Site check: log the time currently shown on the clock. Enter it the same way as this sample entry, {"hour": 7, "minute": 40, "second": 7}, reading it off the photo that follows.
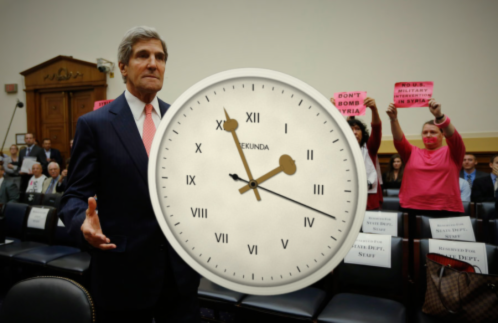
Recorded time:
{"hour": 1, "minute": 56, "second": 18}
